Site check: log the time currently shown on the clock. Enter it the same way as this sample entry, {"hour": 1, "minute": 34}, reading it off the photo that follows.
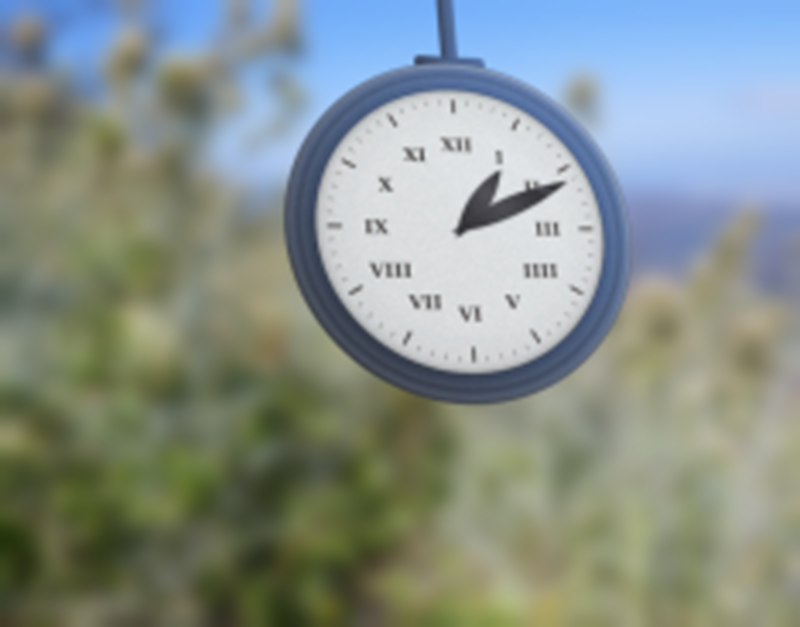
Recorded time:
{"hour": 1, "minute": 11}
